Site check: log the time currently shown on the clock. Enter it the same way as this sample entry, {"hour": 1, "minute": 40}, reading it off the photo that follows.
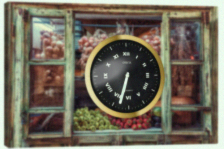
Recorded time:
{"hour": 6, "minute": 33}
